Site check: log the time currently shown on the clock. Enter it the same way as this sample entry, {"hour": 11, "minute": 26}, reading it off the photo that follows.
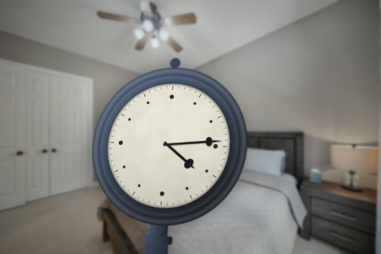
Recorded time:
{"hour": 4, "minute": 14}
